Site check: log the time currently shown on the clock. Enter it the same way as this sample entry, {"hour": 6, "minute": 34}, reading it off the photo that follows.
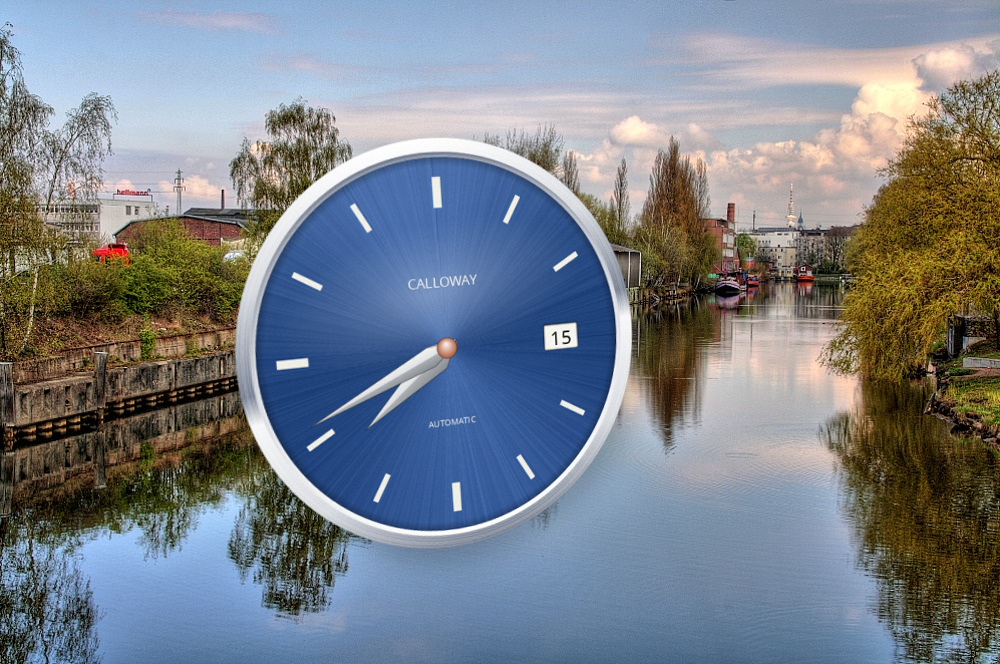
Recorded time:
{"hour": 7, "minute": 41}
